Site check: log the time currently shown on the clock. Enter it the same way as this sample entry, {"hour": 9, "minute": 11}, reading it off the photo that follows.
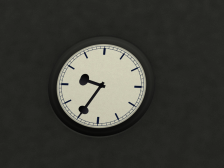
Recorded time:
{"hour": 9, "minute": 35}
